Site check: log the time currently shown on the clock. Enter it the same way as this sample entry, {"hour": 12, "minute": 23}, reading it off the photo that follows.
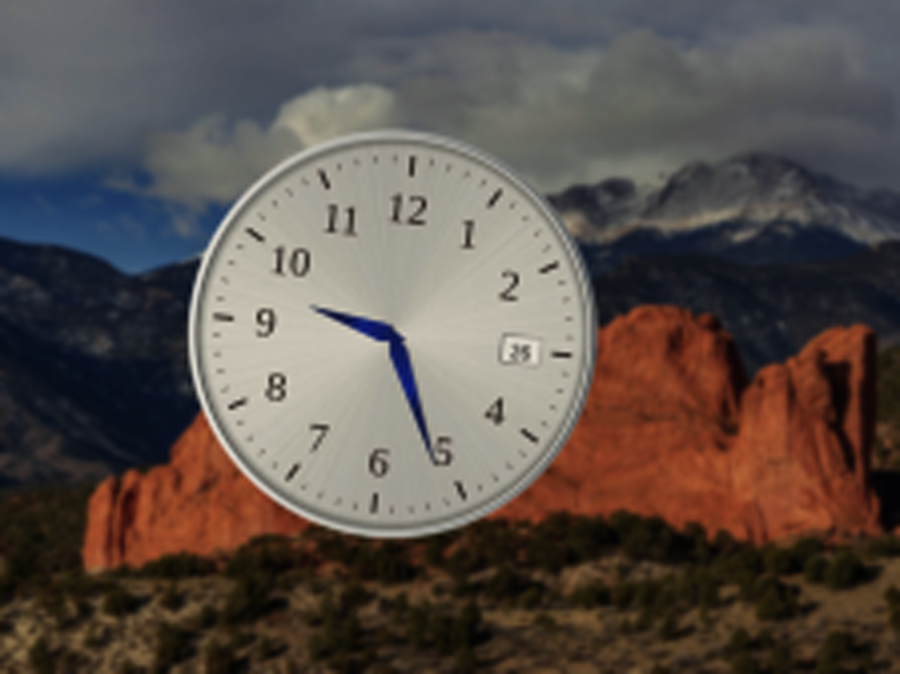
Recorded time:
{"hour": 9, "minute": 26}
